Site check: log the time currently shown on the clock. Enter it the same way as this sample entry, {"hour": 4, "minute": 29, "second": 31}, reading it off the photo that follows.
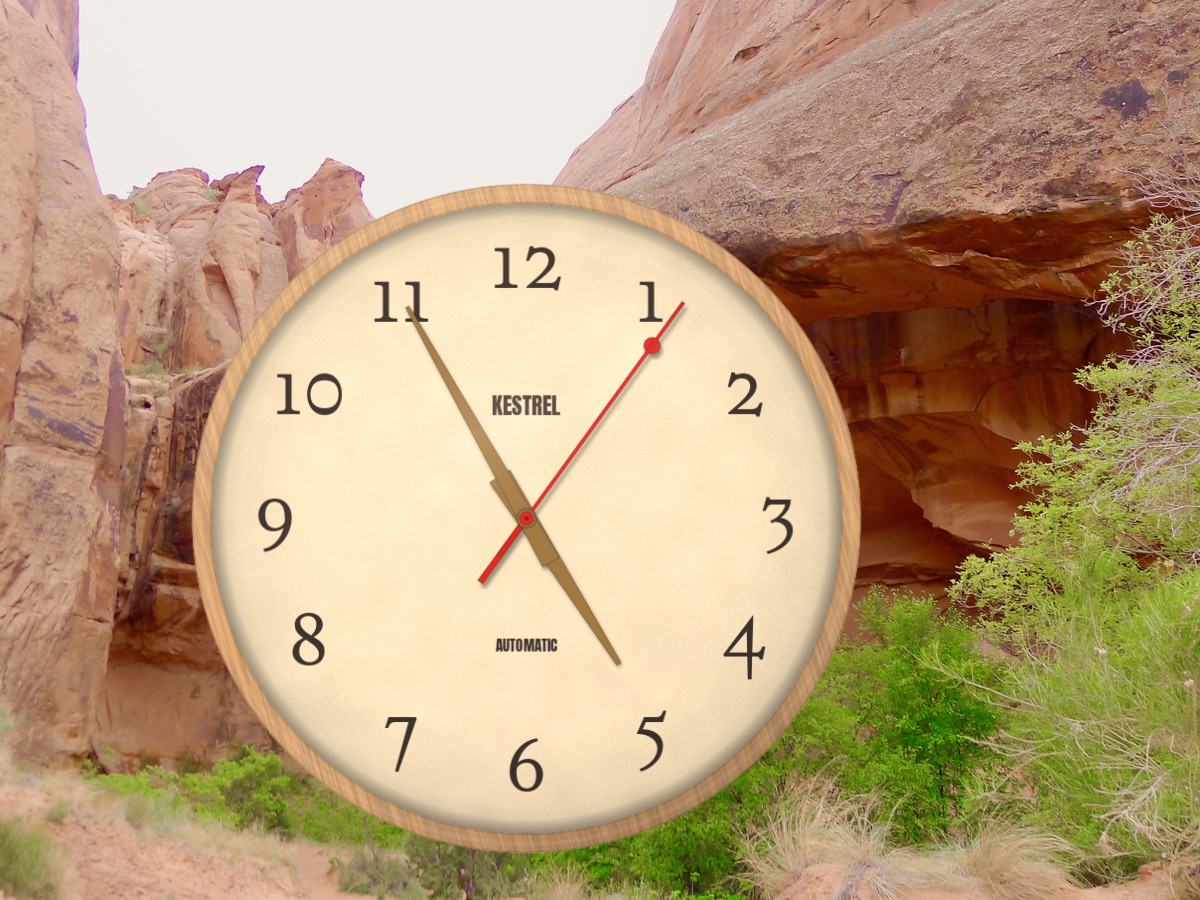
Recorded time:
{"hour": 4, "minute": 55, "second": 6}
